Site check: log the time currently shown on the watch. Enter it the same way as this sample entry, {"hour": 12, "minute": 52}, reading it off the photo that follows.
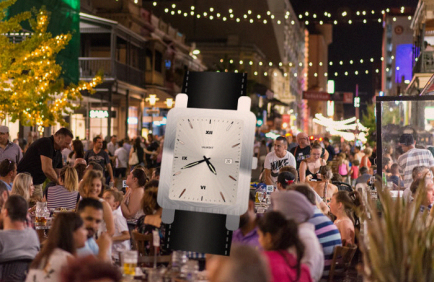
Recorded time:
{"hour": 4, "minute": 41}
